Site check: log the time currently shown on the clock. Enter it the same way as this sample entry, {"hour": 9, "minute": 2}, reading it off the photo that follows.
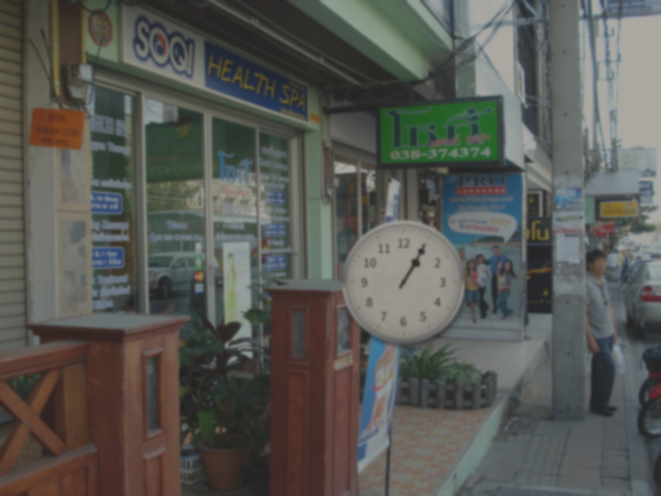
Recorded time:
{"hour": 1, "minute": 5}
